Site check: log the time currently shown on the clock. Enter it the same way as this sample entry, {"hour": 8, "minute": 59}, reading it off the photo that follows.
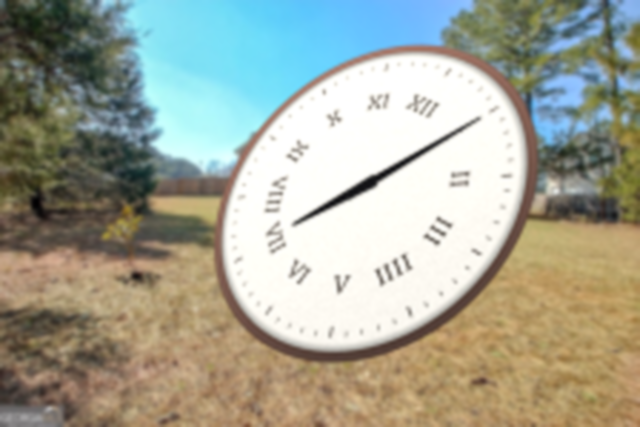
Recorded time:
{"hour": 7, "minute": 5}
